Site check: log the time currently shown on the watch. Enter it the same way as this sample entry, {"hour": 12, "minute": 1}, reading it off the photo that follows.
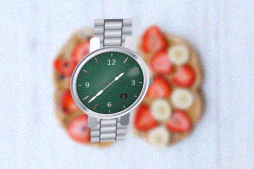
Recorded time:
{"hour": 1, "minute": 38}
